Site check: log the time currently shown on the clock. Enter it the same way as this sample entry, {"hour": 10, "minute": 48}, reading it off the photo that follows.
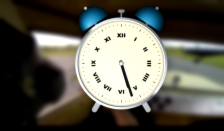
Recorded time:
{"hour": 5, "minute": 27}
